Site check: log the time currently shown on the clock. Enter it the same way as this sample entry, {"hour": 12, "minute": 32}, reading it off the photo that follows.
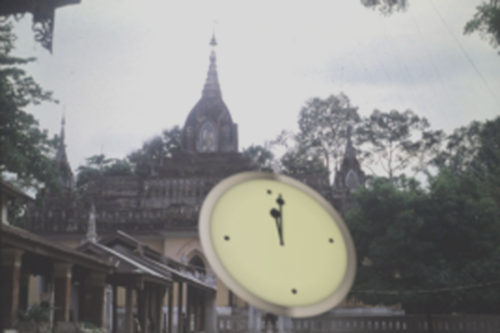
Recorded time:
{"hour": 12, "minute": 2}
